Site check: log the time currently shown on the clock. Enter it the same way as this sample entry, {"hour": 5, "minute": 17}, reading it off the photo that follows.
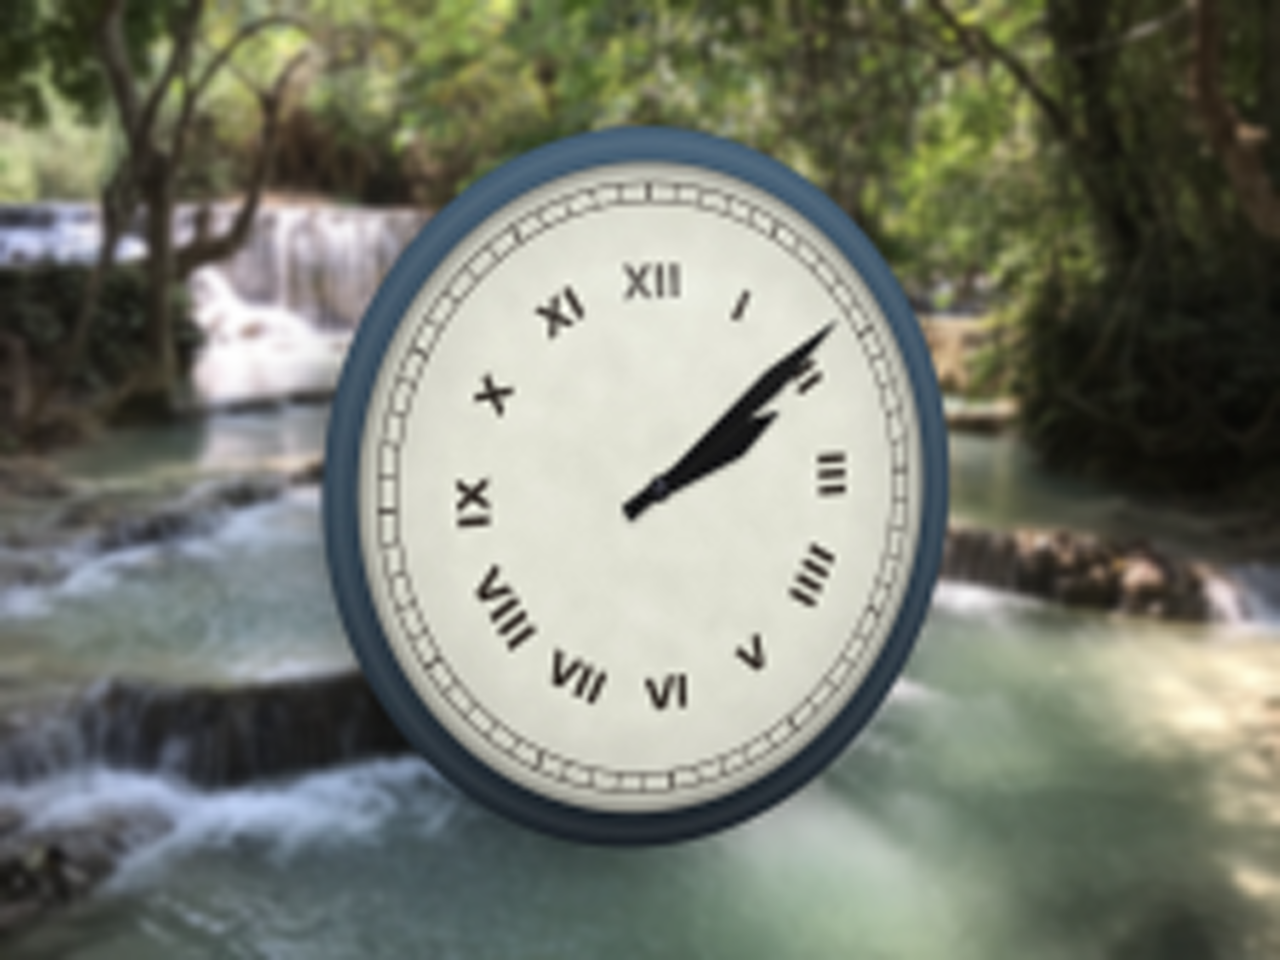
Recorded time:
{"hour": 2, "minute": 9}
